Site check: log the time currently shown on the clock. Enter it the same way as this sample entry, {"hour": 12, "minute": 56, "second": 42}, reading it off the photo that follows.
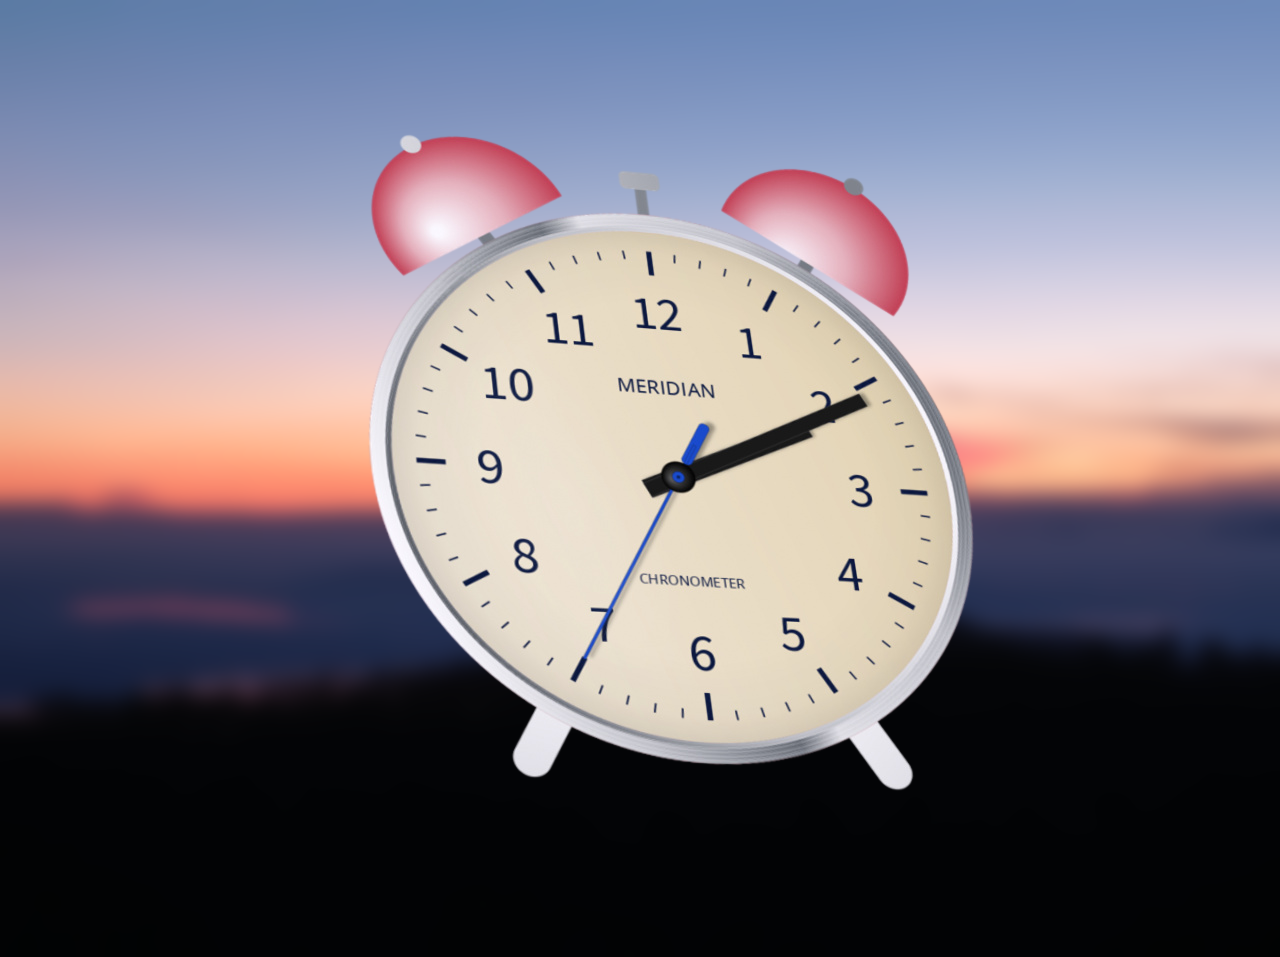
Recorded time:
{"hour": 2, "minute": 10, "second": 35}
